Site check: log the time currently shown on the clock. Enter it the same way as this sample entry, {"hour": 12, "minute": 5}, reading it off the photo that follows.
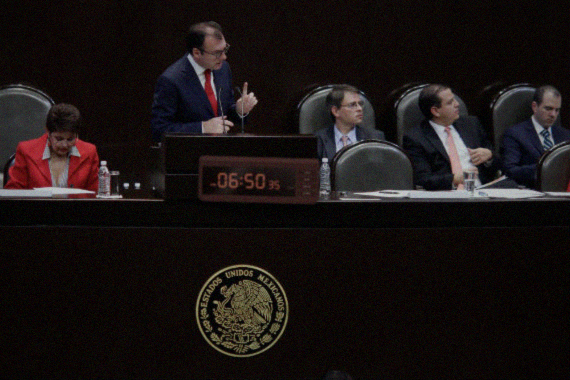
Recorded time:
{"hour": 6, "minute": 50}
